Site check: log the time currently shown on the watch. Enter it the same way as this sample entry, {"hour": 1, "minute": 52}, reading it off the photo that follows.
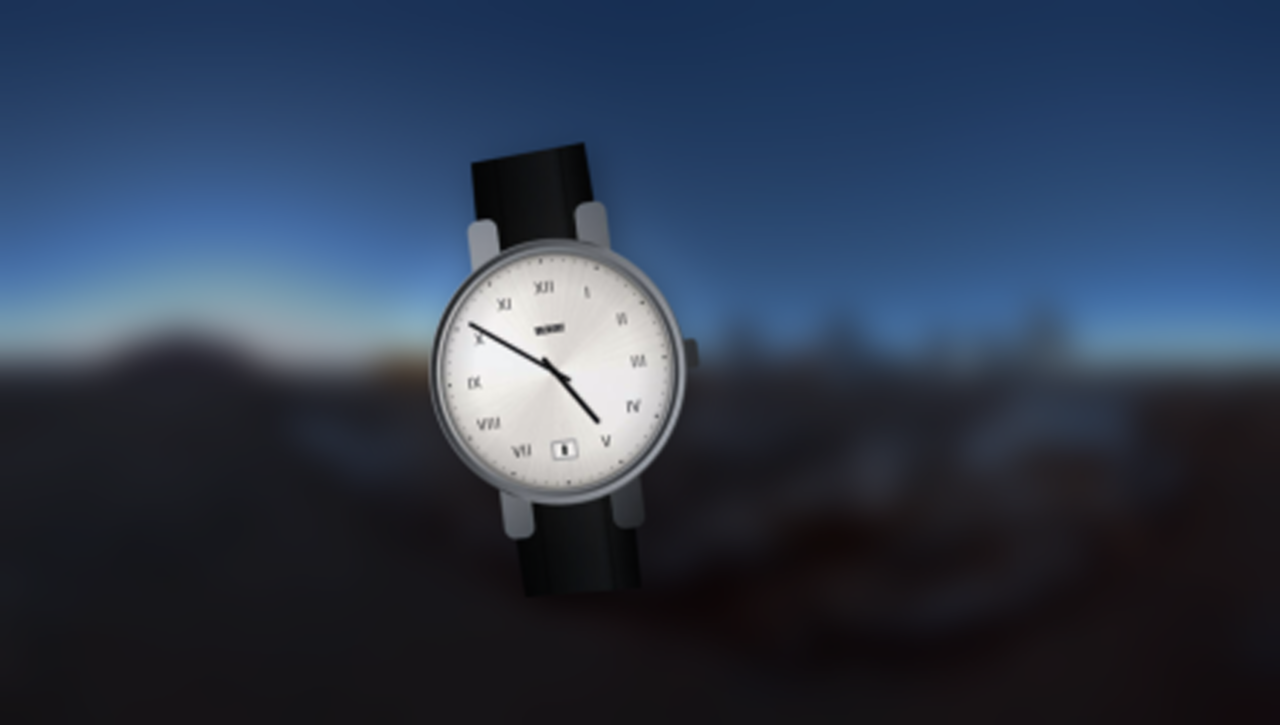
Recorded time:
{"hour": 4, "minute": 51}
